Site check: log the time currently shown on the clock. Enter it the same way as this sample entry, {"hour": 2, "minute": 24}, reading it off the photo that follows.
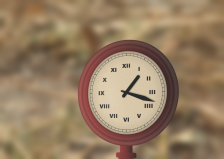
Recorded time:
{"hour": 1, "minute": 18}
